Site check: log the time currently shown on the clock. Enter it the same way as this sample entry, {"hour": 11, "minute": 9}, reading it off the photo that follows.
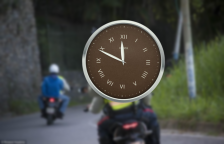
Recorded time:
{"hour": 11, "minute": 49}
